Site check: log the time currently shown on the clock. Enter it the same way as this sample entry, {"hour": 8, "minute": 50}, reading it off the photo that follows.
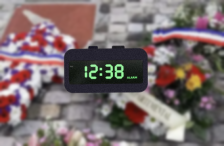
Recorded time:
{"hour": 12, "minute": 38}
